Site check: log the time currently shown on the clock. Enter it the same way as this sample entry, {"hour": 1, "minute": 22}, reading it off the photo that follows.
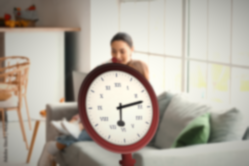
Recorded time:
{"hour": 6, "minute": 13}
